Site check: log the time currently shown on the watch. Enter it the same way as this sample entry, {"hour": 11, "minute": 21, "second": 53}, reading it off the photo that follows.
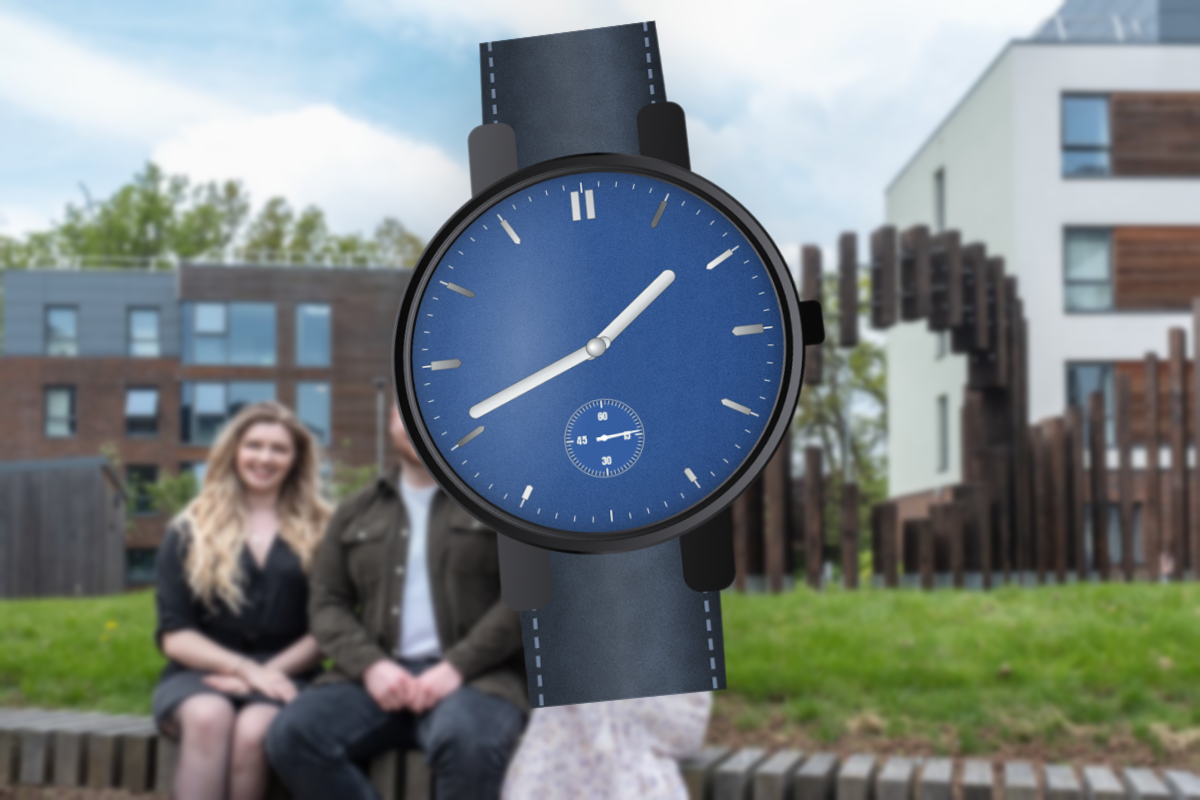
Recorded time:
{"hour": 1, "minute": 41, "second": 14}
